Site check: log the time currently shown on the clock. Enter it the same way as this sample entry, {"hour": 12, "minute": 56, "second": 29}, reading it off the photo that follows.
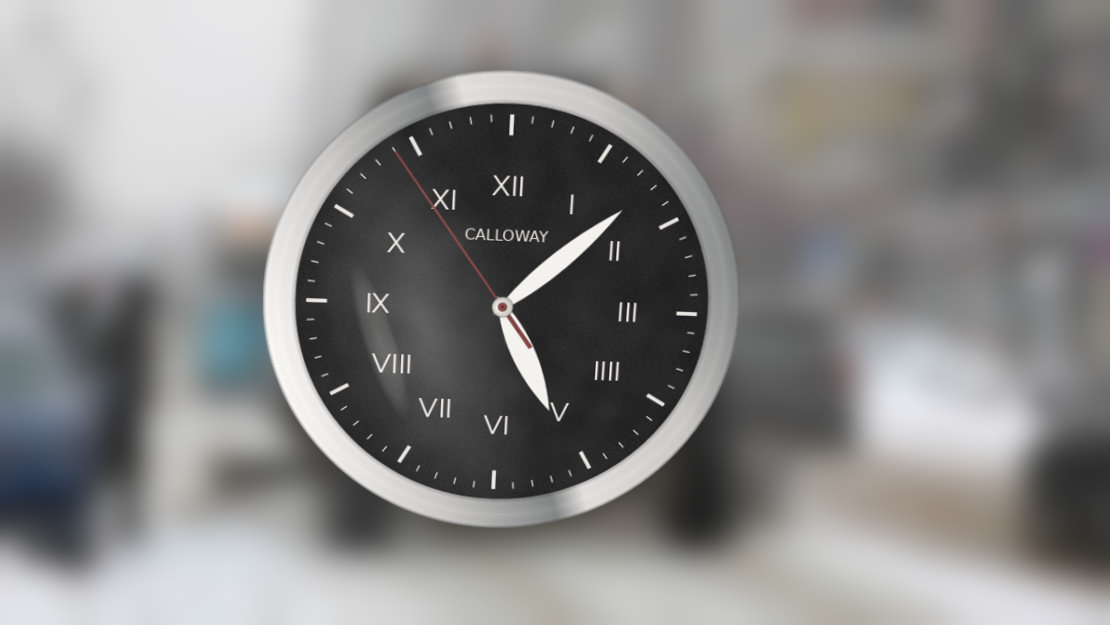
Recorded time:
{"hour": 5, "minute": 7, "second": 54}
